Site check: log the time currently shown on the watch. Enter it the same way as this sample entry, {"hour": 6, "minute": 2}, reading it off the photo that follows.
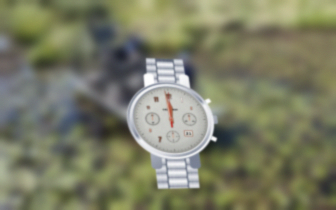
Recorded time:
{"hour": 11, "minute": 59}
